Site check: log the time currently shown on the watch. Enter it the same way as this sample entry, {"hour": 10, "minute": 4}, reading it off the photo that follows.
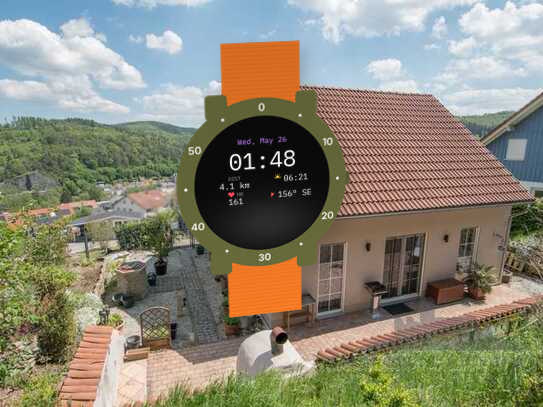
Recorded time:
{"hour": 1, "minute": 48}
